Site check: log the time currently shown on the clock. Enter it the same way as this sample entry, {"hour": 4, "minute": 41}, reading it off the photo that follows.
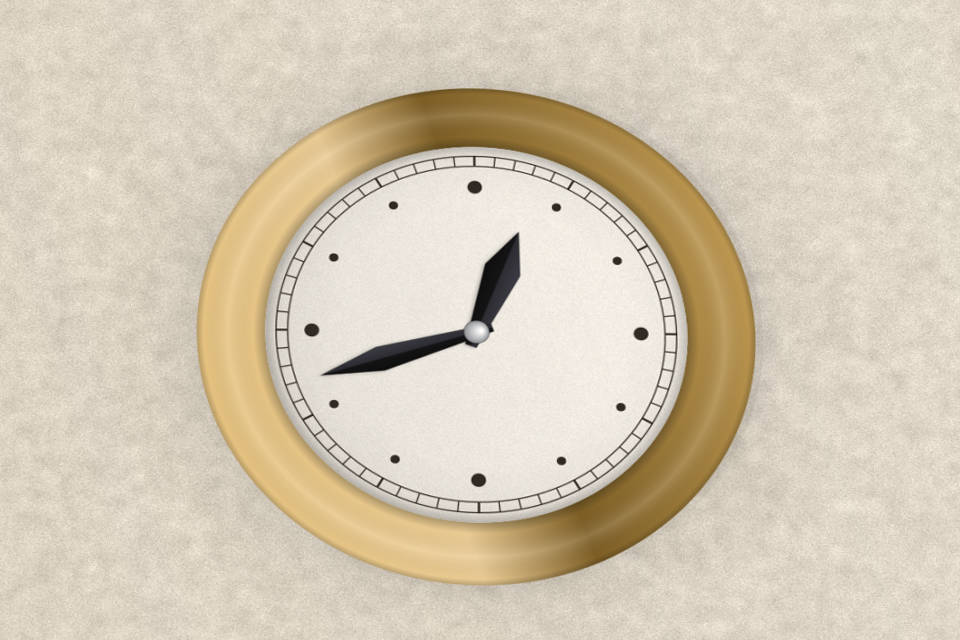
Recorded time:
{"hour": 12, "minute": 42}
